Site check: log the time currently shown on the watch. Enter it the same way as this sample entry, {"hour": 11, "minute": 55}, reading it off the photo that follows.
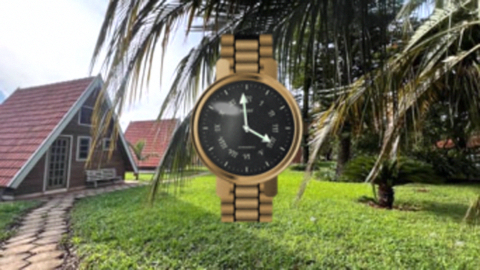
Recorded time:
{"hour": 3, "minute": 59}
